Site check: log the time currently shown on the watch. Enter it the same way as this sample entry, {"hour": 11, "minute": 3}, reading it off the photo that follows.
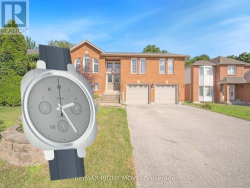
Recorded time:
{"hour": 2, "minute": 25}
